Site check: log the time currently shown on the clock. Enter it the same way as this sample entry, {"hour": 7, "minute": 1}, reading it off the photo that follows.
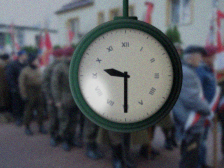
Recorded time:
{"hour": 9, "minute": 30}
